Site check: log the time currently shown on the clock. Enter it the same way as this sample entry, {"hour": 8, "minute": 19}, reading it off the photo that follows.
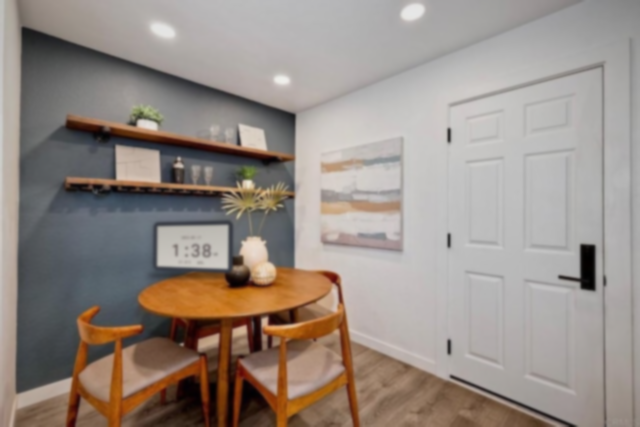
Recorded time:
{"hour": 1, "minute": 38}
